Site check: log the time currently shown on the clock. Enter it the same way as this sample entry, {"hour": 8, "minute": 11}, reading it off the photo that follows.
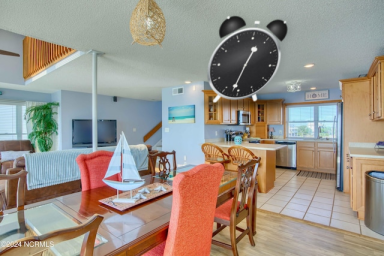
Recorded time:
{"hour": 12, "minute": 32}
